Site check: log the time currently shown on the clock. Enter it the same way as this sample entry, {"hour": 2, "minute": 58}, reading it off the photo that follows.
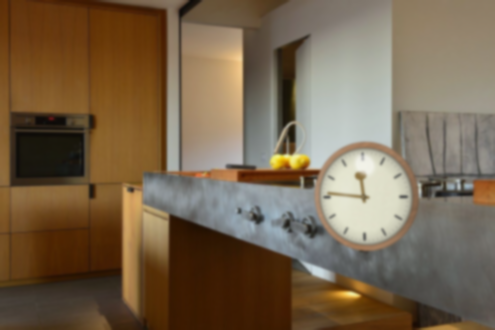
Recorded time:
{"hour": 11, "minute": 46}
